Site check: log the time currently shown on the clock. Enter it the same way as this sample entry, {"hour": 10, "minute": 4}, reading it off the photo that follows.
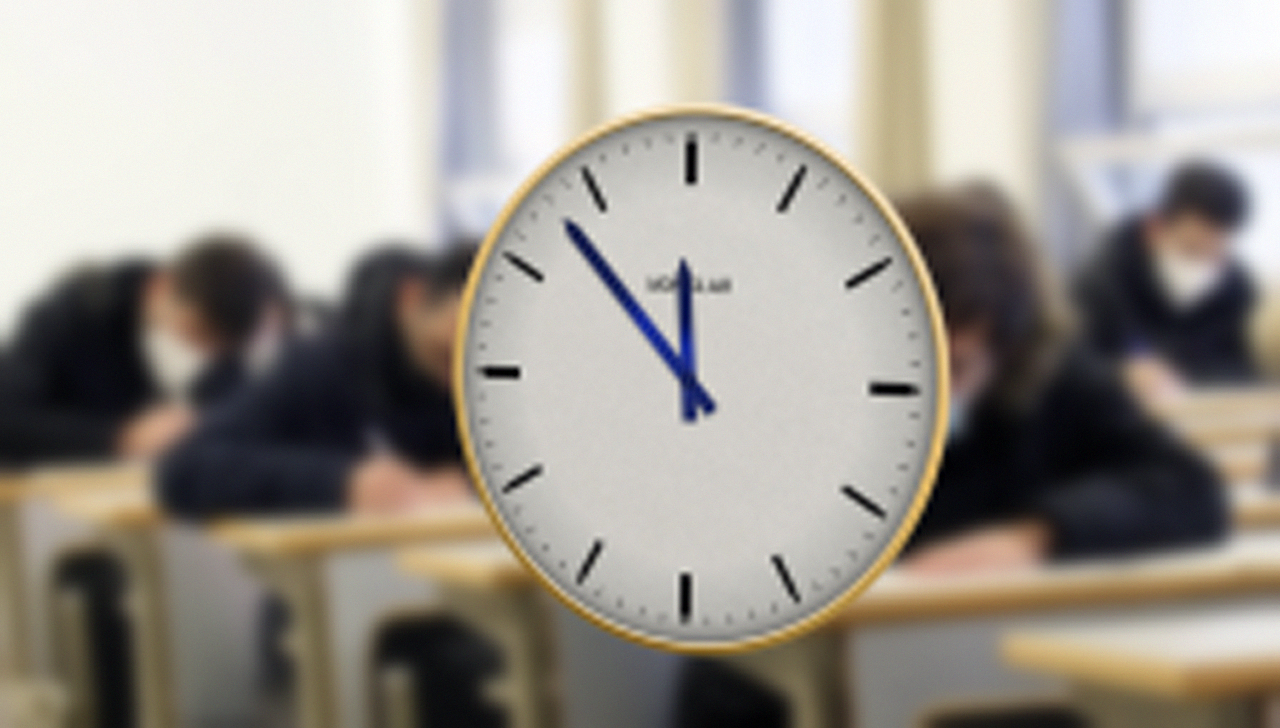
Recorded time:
{"hour": 11, "minute": 53}
